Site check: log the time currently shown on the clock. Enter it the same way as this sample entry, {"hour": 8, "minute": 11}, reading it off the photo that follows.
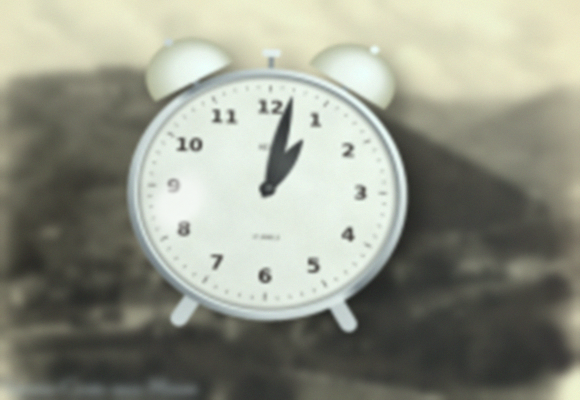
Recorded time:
{"hour": 1, "minute": 2}
